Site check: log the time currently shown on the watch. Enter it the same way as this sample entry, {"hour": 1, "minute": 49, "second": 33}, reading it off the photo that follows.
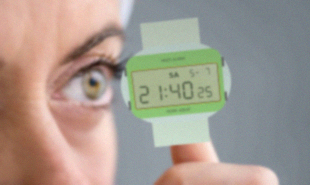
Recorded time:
{"hour": 21, "minute": 40, "second": 25}
